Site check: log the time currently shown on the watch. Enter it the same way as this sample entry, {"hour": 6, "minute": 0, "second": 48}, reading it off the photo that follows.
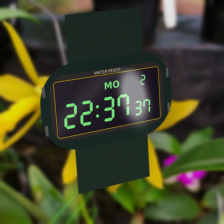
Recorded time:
{"hour": 22, "minute": 37, "second": 37}
